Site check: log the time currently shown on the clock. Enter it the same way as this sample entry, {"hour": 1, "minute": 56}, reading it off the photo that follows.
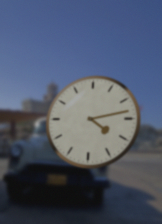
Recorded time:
{"hour": 4, "minute": 13}
